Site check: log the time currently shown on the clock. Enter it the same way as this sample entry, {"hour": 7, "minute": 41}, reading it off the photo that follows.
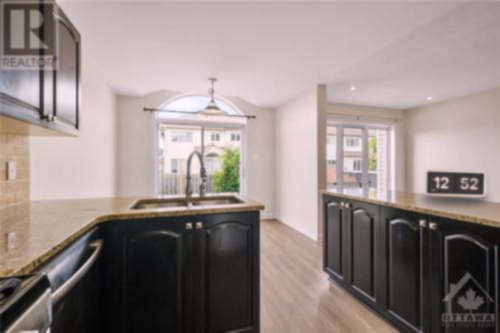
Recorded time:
{"hour": 12, "minute": 52}
